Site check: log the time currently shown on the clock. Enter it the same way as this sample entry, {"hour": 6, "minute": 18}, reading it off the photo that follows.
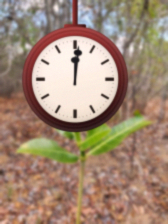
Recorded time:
{"hour": 12, "minute": 1}
